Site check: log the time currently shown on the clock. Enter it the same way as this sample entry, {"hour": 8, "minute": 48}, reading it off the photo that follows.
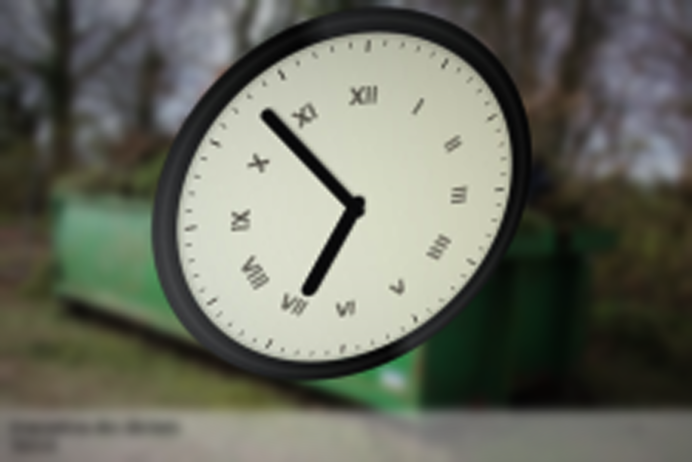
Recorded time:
{"hour": 6, "minute": 53}
